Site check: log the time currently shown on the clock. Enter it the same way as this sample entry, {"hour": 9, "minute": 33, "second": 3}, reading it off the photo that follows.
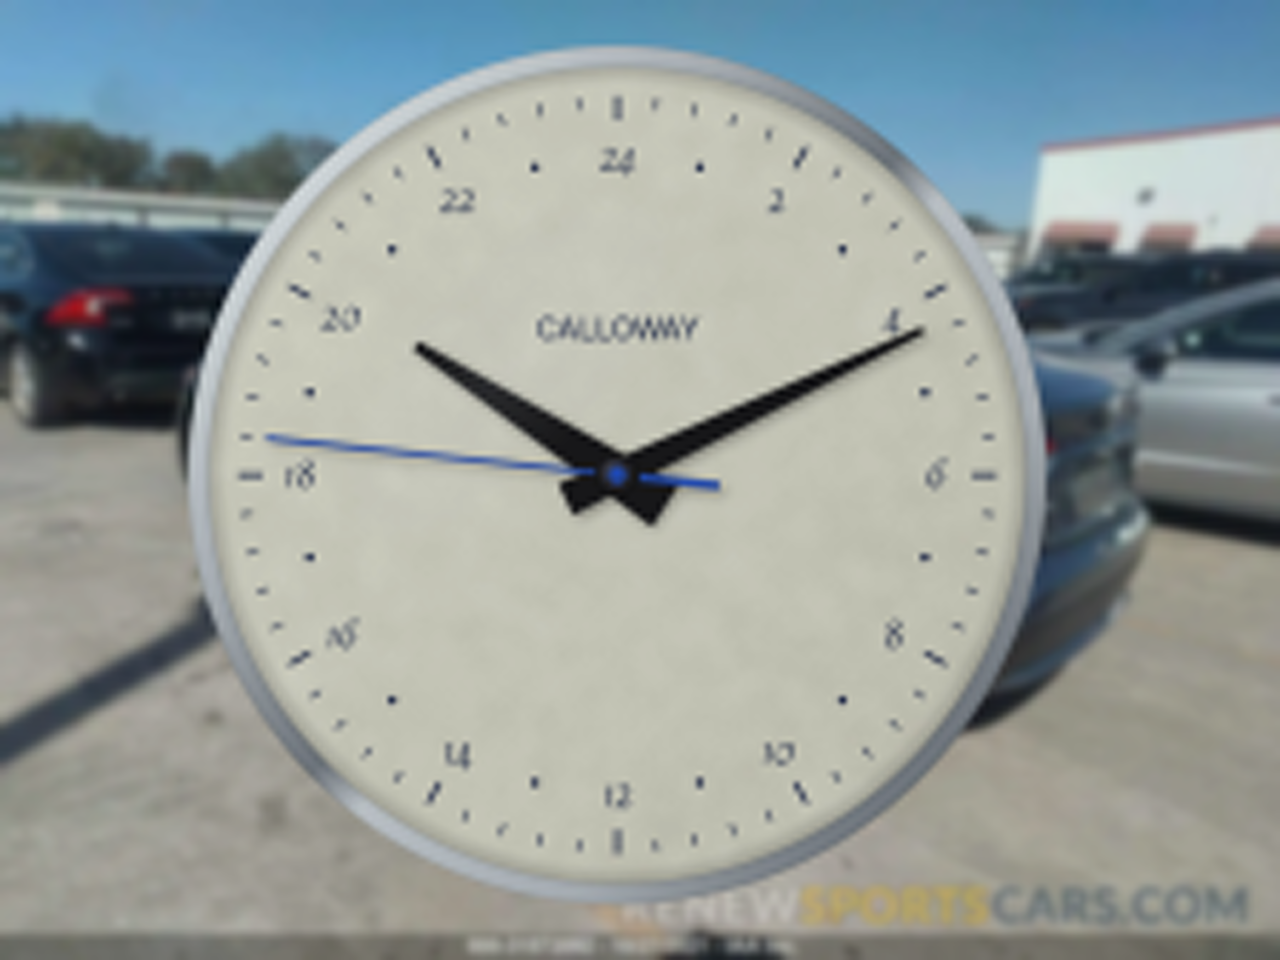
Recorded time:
{"hour": 20, "minute": 10, "second": 46}
